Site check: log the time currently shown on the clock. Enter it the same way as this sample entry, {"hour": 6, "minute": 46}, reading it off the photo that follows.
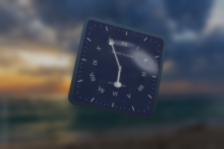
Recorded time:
{"hour": 5, "minute": 55}
